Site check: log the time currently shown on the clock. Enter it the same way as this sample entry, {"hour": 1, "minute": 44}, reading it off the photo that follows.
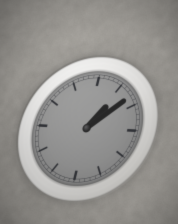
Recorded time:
{"hour": 1, "minute": 8}
